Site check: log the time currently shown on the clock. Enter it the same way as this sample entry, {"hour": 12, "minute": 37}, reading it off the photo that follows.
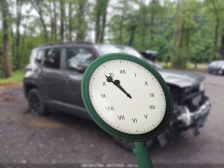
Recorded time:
{"hour": 10, "minute": 53}
